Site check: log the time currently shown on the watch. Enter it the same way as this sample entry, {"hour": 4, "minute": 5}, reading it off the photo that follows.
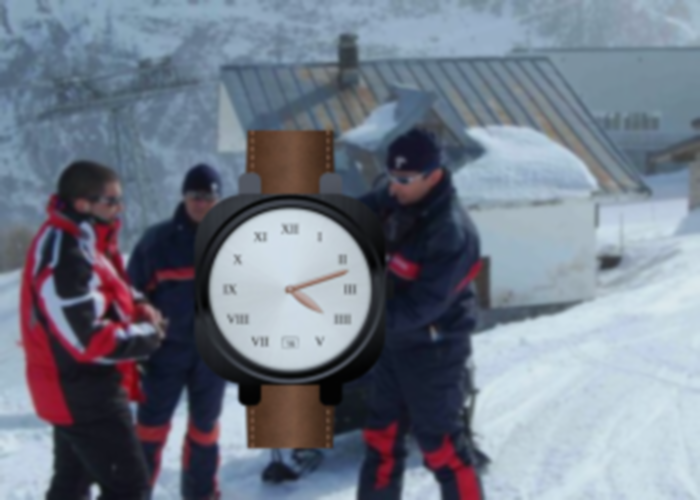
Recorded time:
{"hour": 4, "minute": 12}
